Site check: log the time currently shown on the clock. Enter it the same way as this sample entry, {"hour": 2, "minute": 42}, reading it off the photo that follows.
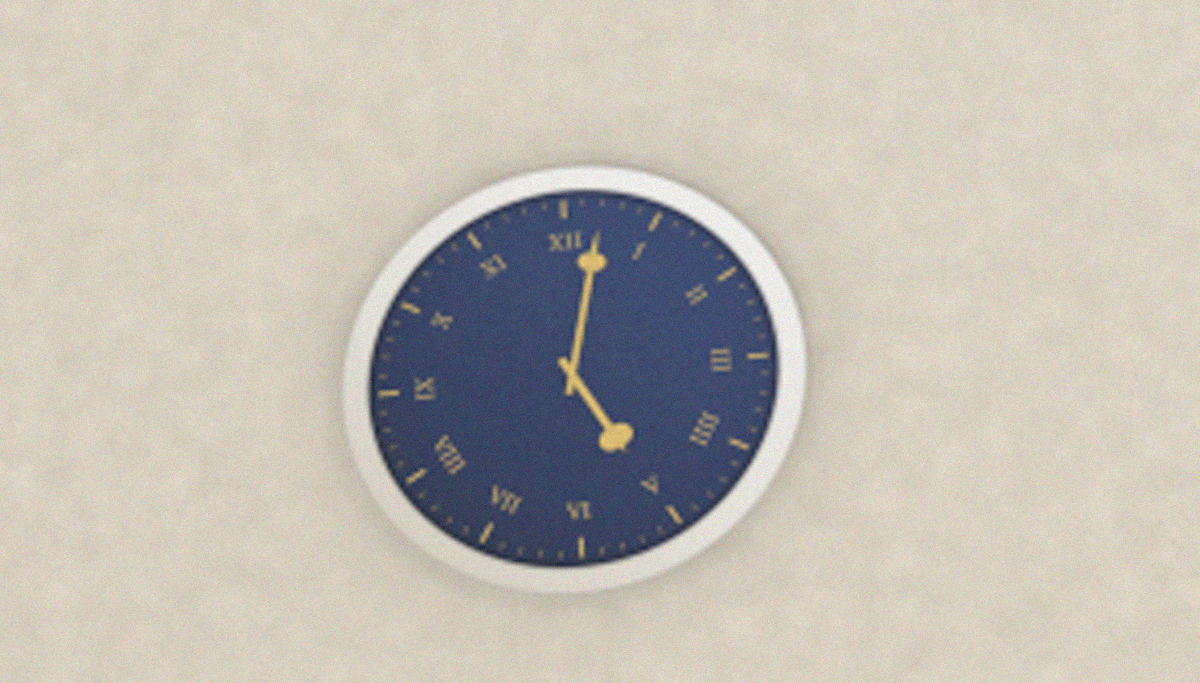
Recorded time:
{"hour": 5, "minute": 2}
